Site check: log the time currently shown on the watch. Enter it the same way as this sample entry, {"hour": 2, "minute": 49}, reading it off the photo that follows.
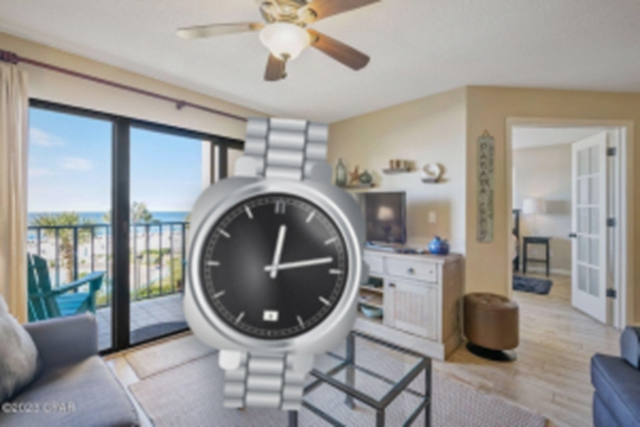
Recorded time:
{"hour": 12, "minute": 13}
